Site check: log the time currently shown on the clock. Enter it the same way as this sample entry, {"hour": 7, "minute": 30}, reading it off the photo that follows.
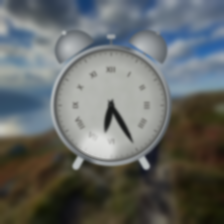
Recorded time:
{"hour": 6, "minute": 25}
